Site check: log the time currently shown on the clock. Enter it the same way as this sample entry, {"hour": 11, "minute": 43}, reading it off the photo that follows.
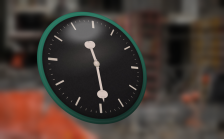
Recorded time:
{"hour": 11, "minute": 29}
